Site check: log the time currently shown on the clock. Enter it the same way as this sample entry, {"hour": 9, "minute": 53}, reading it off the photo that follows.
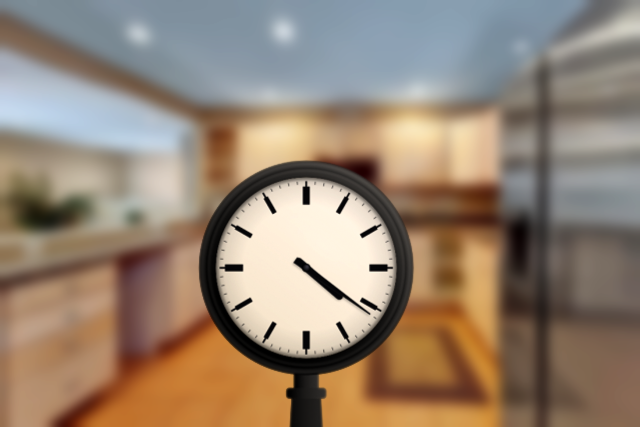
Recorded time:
{"hour": 4, "minute": 21}
